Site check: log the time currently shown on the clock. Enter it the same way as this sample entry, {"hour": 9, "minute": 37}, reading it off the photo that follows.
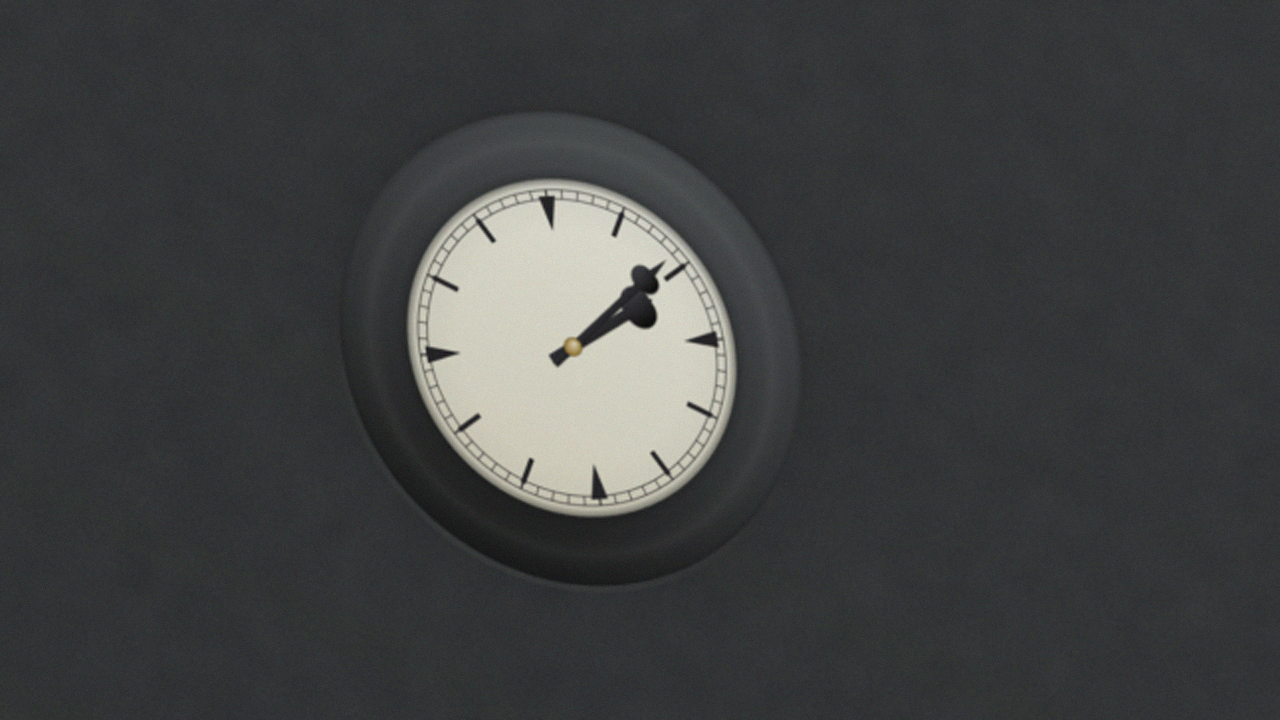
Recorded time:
{"hour": 2, "minute": 9}
